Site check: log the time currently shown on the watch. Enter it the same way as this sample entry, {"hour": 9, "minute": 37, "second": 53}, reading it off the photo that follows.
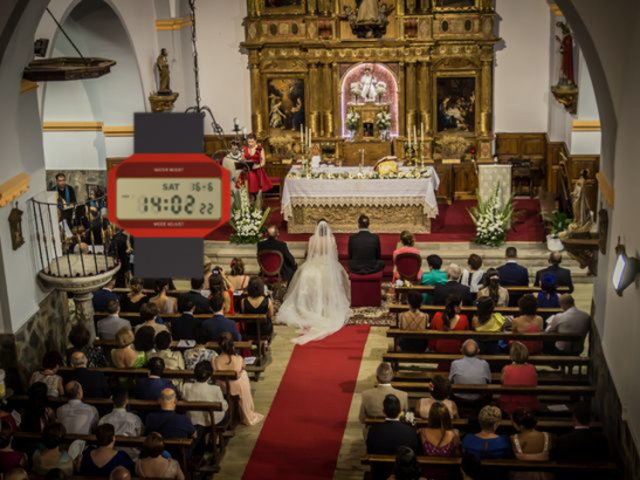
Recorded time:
{"hour": 14, "minute": 2, "second": 22}
